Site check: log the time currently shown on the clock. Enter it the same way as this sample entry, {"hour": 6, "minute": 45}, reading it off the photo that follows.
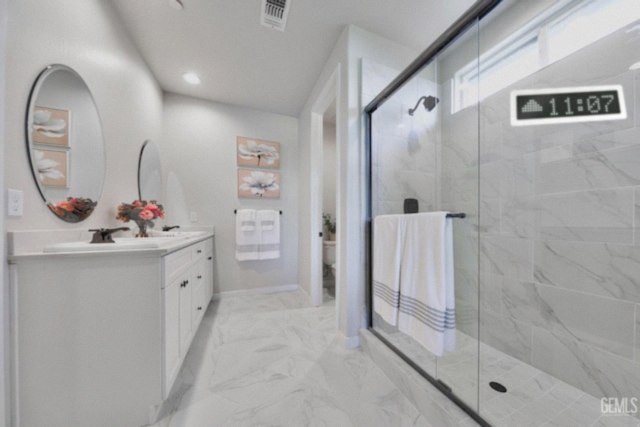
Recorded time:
{"hour": 11, "minute": 7}
